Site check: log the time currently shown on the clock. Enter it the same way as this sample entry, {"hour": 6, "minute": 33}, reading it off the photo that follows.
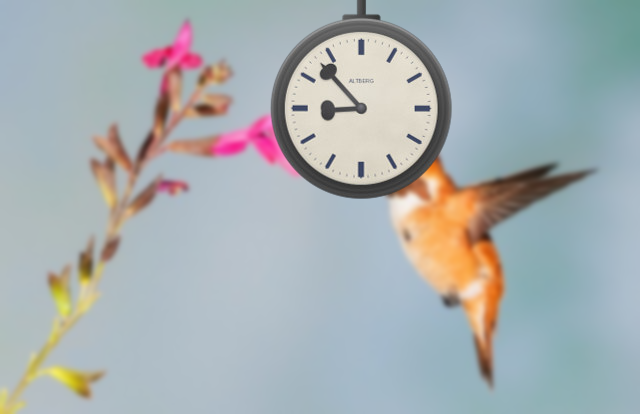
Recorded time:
{"hour": 8, "minute": 53}
